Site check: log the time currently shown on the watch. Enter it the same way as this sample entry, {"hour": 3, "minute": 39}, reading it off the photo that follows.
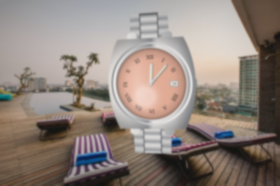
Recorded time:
{"hour": 12, "minute": 7}
